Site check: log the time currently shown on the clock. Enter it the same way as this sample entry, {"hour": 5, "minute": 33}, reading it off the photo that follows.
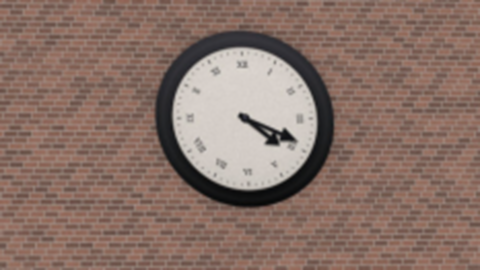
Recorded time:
{"hour": 4, "minute": 19}
